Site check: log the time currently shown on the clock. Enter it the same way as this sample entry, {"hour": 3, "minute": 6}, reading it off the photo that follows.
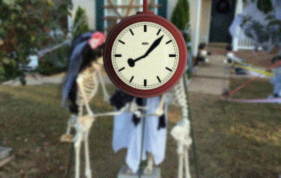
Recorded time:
{"hour": 8, "minute": 7}
